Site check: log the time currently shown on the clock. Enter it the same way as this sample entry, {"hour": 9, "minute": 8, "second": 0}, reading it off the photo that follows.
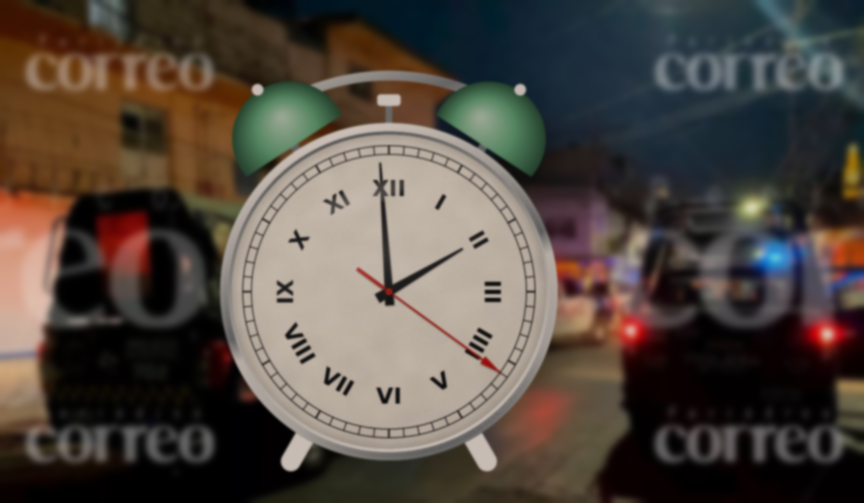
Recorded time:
{"hour": 1, "minute": 59, "second": 21}
